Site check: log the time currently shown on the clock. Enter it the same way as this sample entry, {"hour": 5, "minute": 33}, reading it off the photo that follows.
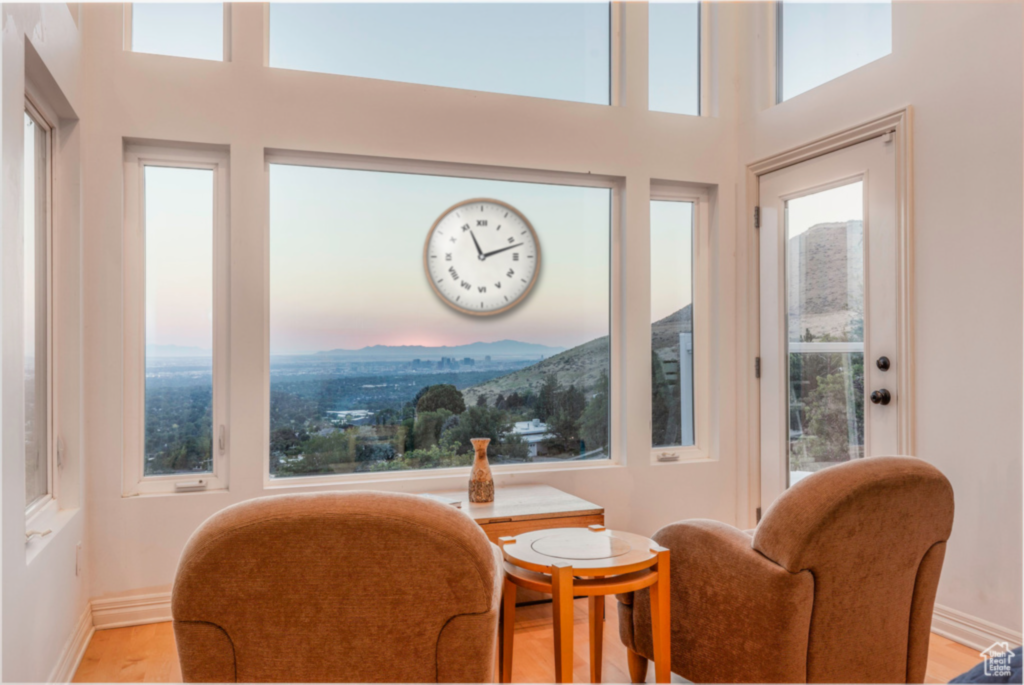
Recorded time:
{"hour": 11, "minute": 12}
